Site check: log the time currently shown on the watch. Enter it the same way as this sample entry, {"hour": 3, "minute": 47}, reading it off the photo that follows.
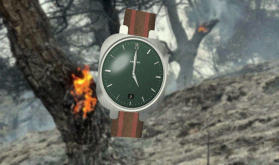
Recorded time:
{"hour": 5, "minute": 0}
